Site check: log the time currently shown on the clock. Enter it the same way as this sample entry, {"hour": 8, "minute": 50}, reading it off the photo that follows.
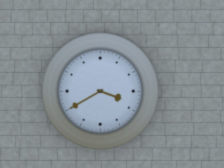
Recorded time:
{"hour": 3, "minute": 40}
